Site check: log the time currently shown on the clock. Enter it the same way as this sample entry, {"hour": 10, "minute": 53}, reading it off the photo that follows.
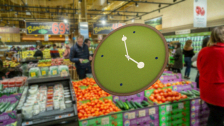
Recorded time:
{"hour": 3, "minute": 56}
